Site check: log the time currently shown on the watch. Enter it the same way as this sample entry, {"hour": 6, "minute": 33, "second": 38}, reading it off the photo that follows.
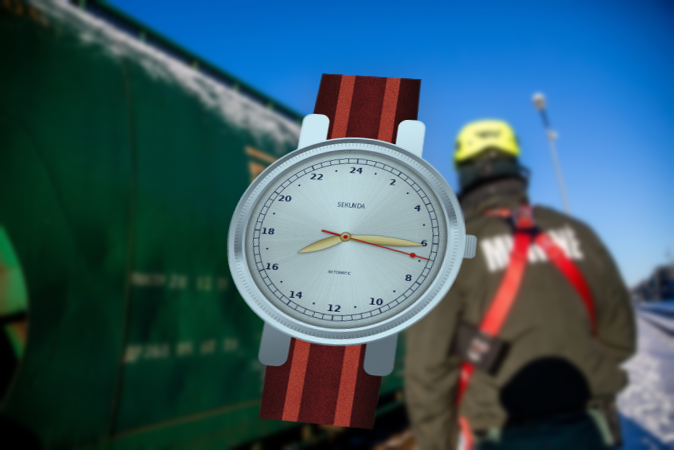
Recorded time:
{"hour": 16, "minute": 15, "second": 17}
